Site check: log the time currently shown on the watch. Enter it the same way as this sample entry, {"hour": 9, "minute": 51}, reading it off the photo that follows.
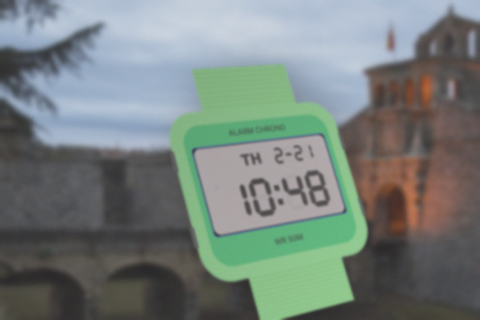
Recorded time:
{"hour": 10, "minute": 48}
